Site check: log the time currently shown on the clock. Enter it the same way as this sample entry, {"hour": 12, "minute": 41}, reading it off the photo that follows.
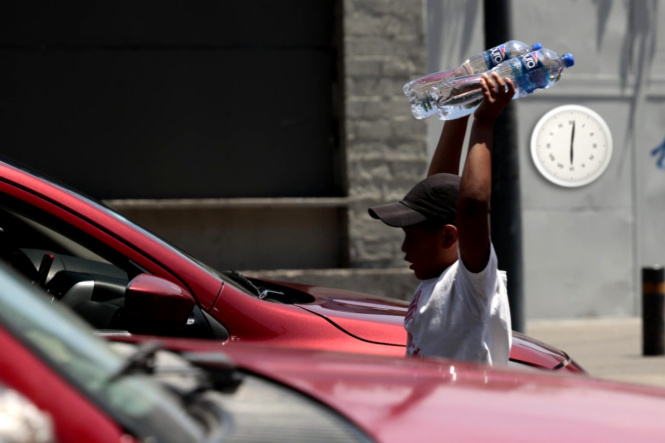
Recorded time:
{"hour": 6, "minute": 1}
